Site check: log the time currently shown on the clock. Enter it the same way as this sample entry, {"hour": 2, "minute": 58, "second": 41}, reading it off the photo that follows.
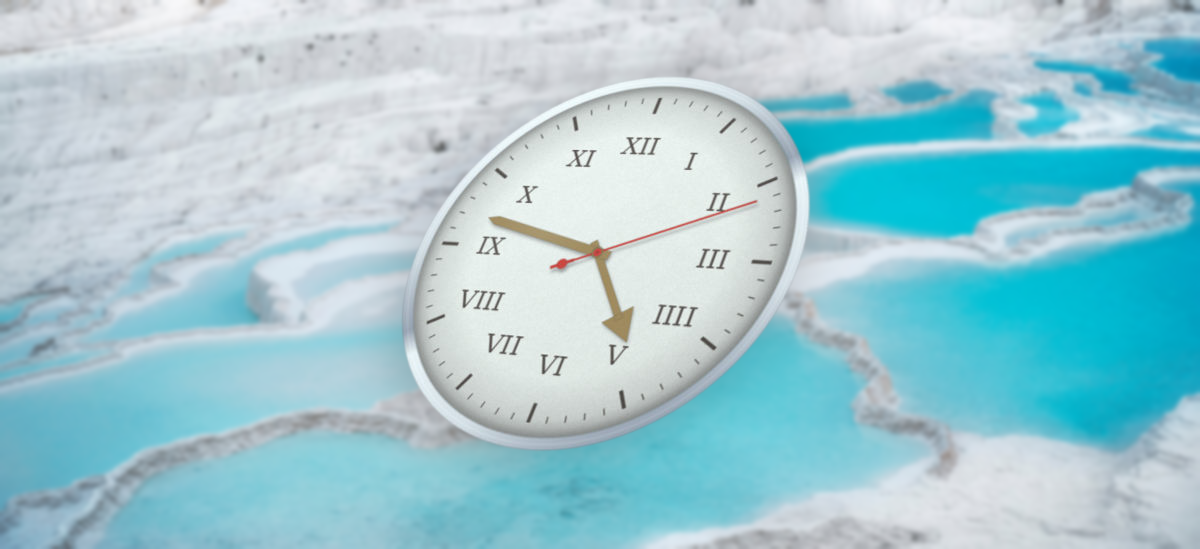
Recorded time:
{"hour": 4, "minute": 47, "second": 11}
